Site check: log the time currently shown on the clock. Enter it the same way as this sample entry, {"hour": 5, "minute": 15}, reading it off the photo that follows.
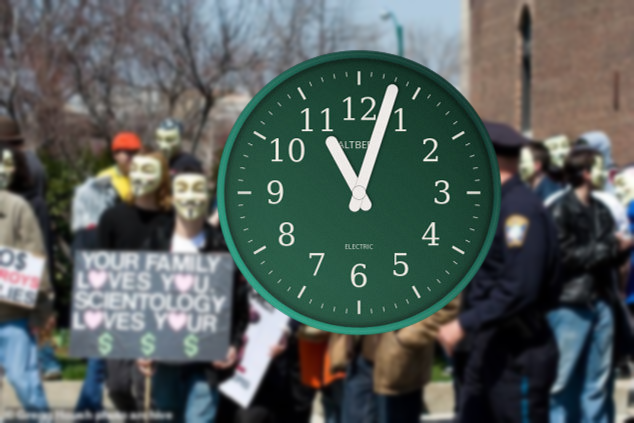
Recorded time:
{"hour": 11, "minute": 3}
